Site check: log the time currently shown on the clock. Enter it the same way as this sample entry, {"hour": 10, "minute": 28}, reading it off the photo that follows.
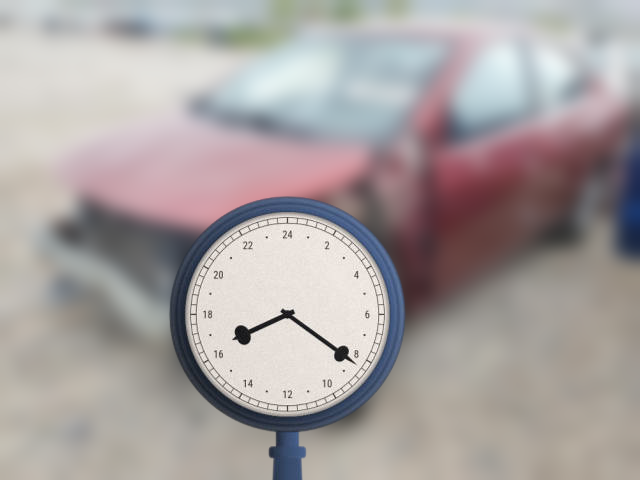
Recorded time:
{"hour": 16, "minute": 21}
